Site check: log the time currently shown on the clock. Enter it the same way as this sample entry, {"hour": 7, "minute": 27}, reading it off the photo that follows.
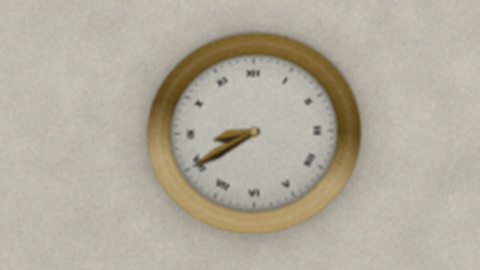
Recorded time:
{"hour": 8, "minute": 40}
